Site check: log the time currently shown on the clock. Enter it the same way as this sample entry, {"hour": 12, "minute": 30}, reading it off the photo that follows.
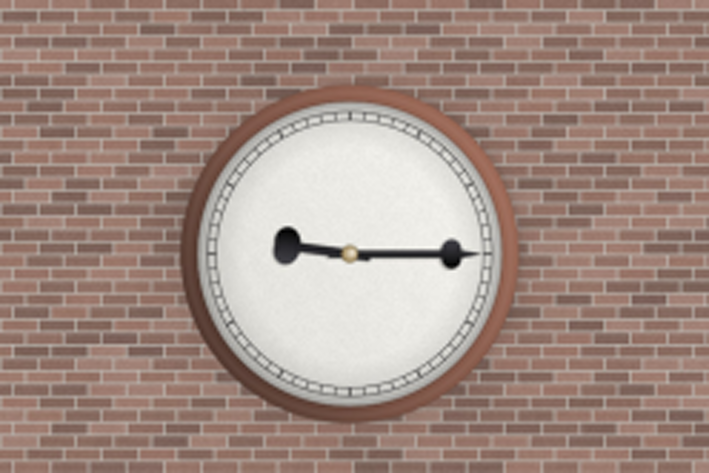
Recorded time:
{"hour": 9, "minute": 15}
